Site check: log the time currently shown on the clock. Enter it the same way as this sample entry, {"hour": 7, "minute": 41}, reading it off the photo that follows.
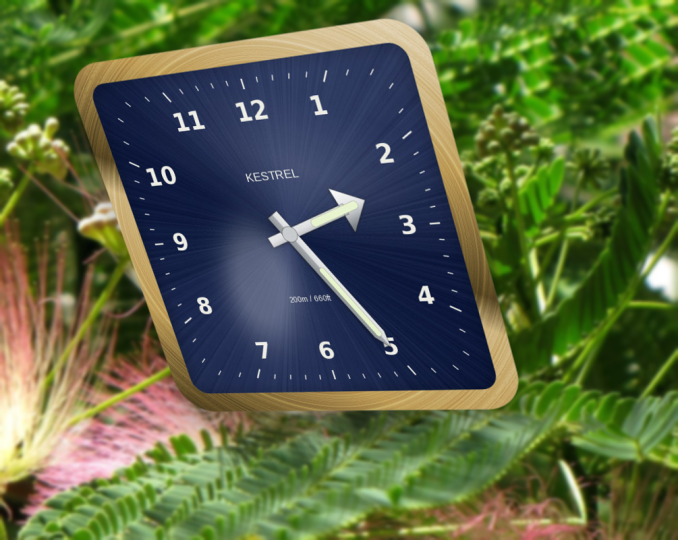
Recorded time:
{"hour": 2, "minute": 25}
